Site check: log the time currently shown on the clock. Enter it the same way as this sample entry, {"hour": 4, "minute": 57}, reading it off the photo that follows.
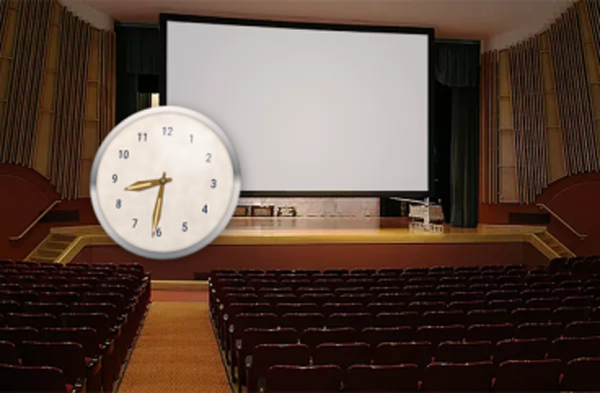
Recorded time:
{"hour": 8, "minute": 31}
